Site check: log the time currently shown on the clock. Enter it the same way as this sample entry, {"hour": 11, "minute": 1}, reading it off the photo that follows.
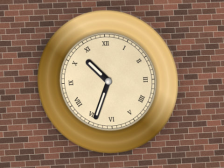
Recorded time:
{"hour": 10, "minute": 34}
